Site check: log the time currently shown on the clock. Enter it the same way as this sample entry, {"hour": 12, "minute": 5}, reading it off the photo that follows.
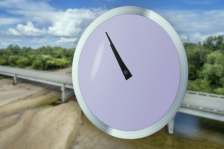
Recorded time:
{"hour": 10, "minute": 55}
